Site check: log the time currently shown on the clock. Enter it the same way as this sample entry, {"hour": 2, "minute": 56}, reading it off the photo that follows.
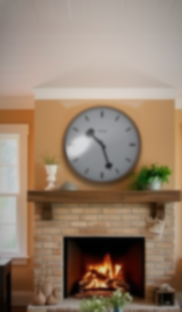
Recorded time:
{"hour": 10, "minute": 27}
